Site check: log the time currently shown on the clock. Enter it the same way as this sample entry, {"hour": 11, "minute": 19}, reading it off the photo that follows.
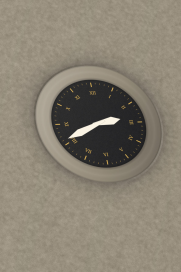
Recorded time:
{"hour": 2, "minute": 41}
